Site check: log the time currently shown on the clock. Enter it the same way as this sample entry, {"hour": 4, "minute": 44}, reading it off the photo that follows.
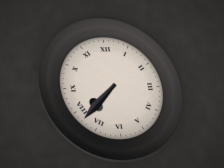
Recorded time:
{"hour": 7, "minute": 38}
